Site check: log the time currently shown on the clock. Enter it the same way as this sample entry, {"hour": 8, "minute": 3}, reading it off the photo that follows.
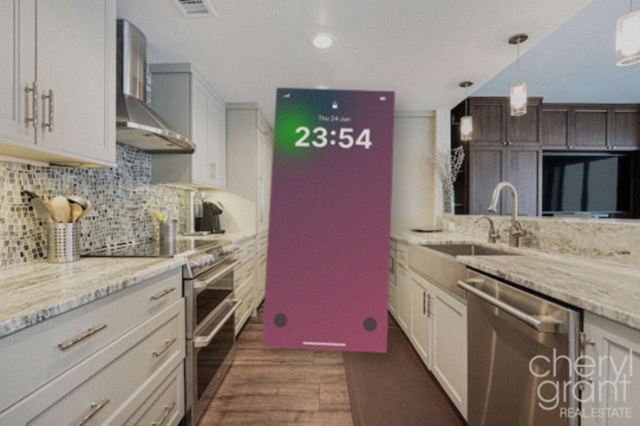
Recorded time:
{"hour": 23, "minute": 54}
